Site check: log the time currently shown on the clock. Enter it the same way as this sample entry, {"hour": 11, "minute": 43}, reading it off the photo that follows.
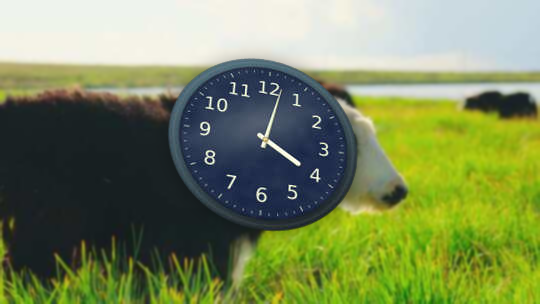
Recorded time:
{"hour": 4, "minute": 2}
